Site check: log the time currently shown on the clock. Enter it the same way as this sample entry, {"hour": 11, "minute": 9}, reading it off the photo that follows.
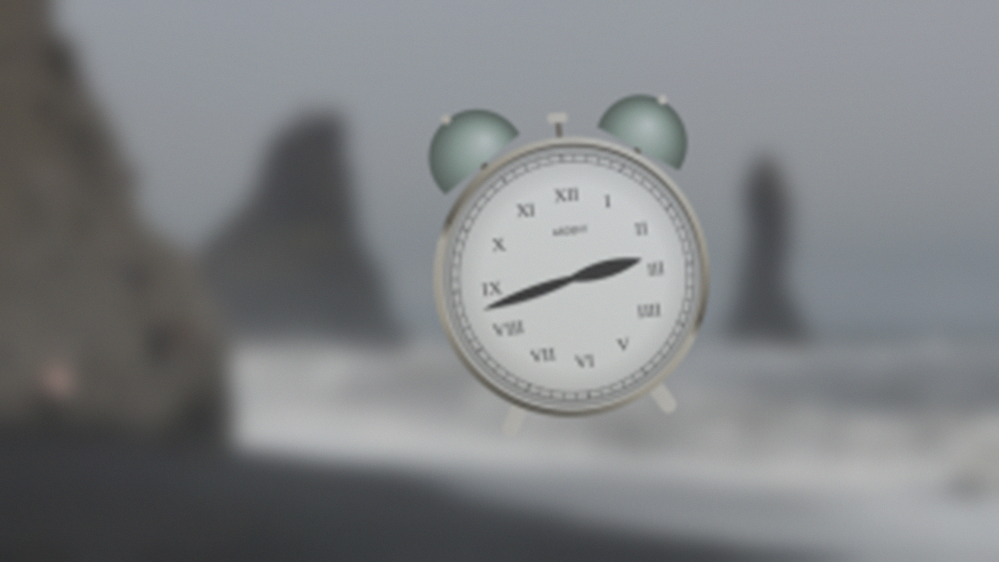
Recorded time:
{"hour": 2, "minute": 43}
